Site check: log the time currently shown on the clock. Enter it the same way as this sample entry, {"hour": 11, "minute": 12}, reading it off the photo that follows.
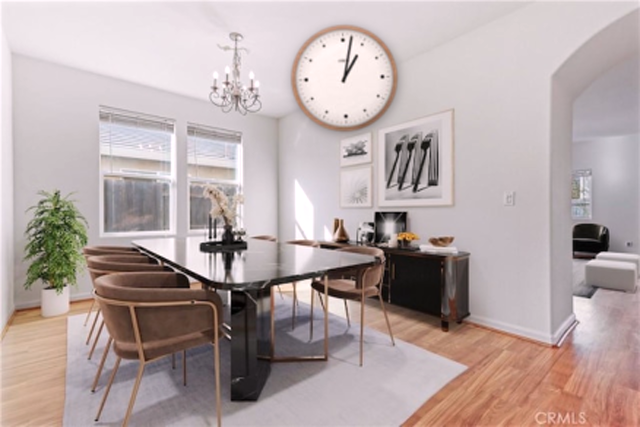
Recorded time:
{"hour": 1, "minute": 2}
